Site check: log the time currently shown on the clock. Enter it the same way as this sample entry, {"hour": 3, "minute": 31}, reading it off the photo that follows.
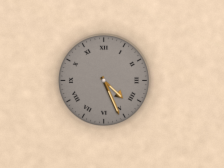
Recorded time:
{"hour": 4, "minute": 26}
